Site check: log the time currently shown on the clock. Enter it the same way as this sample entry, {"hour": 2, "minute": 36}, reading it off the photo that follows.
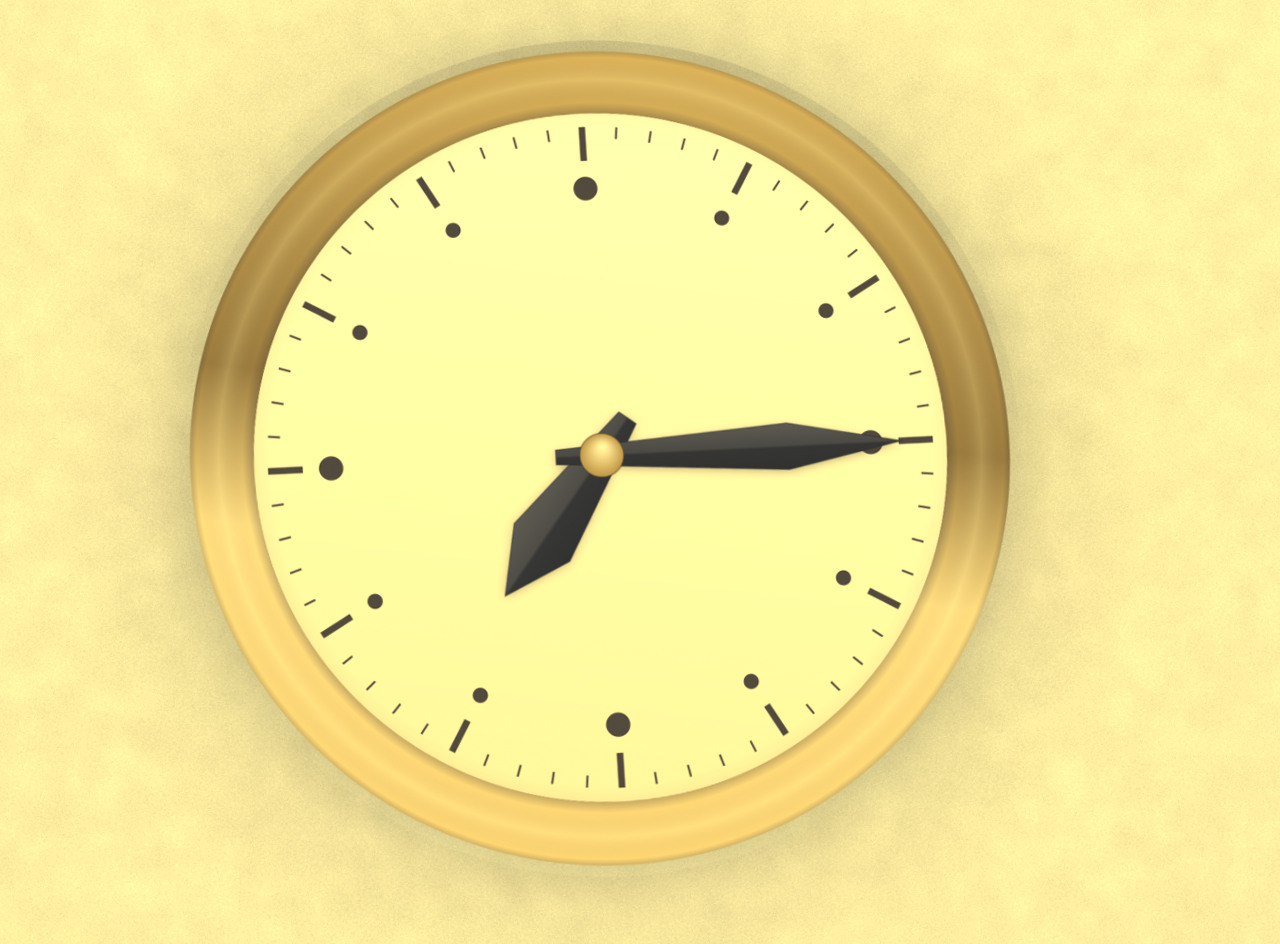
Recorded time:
{"hour": 7, "minute": 15}
